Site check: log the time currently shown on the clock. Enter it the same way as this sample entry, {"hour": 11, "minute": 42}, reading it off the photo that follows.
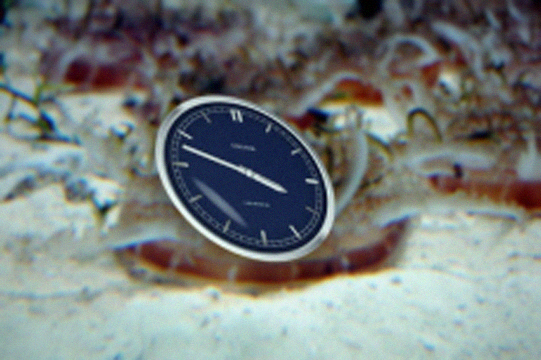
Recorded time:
{"hour": 3, "minute": 48}
